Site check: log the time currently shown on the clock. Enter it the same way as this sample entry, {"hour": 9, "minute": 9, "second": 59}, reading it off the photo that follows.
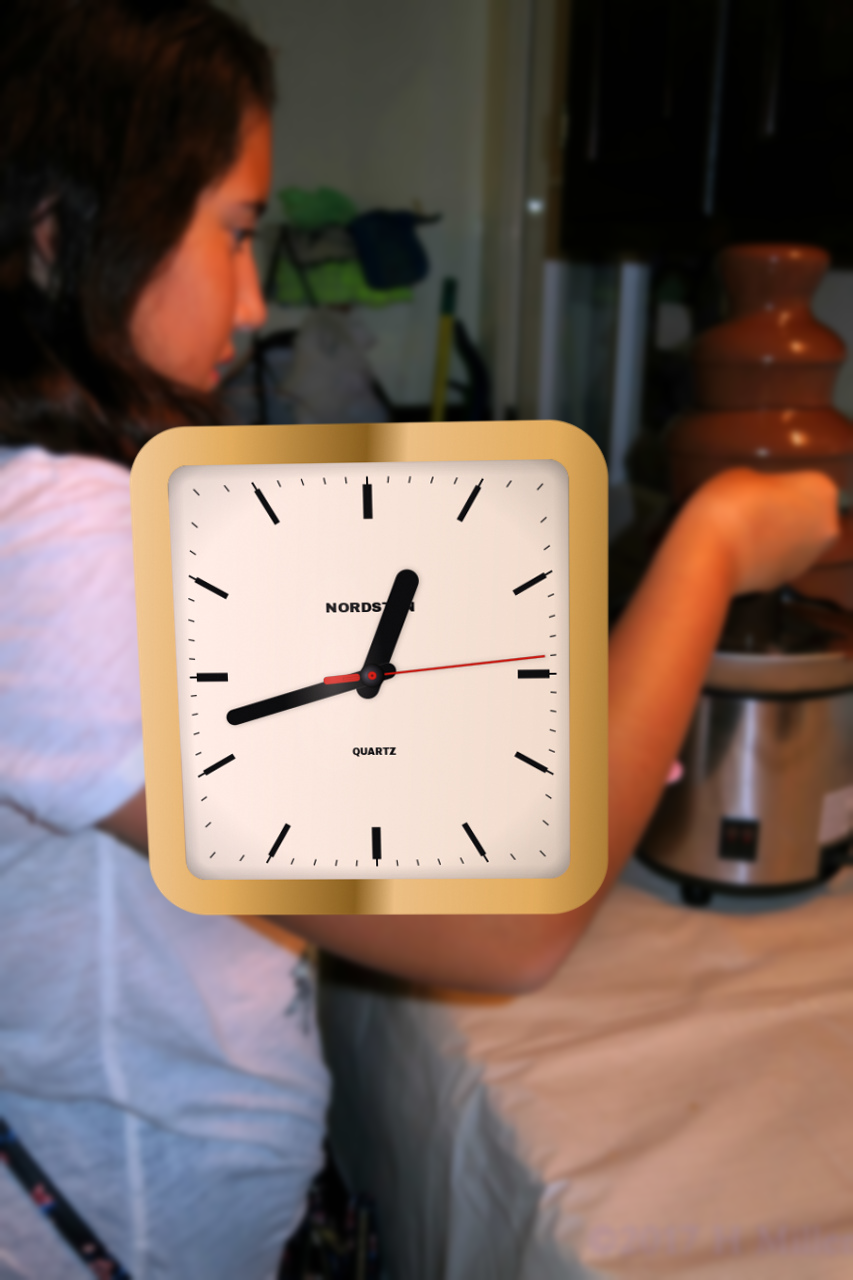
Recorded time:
{"hour": 12, "minute": 42, "second": 14}
